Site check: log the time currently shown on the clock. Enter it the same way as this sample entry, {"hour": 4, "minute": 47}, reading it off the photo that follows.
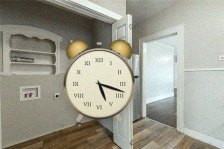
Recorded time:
{"hour": 5, "minute": 18}
